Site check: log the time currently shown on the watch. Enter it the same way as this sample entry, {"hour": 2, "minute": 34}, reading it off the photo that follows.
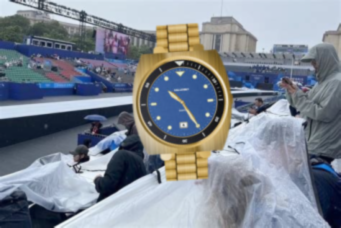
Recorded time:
{"hour": 10, "minute": 25}
